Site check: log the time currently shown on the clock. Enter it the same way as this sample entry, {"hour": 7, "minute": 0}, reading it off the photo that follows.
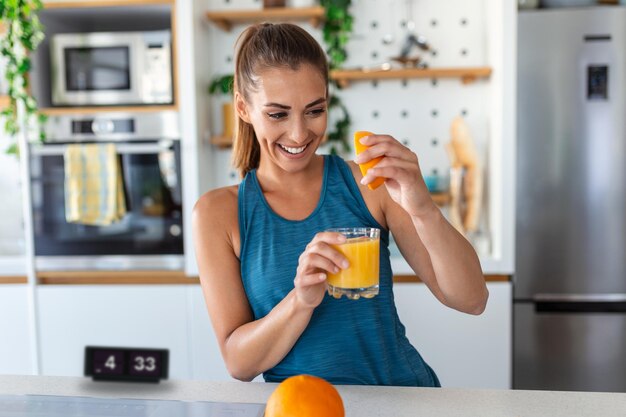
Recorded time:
{"hour": 4, "minute": 33}
